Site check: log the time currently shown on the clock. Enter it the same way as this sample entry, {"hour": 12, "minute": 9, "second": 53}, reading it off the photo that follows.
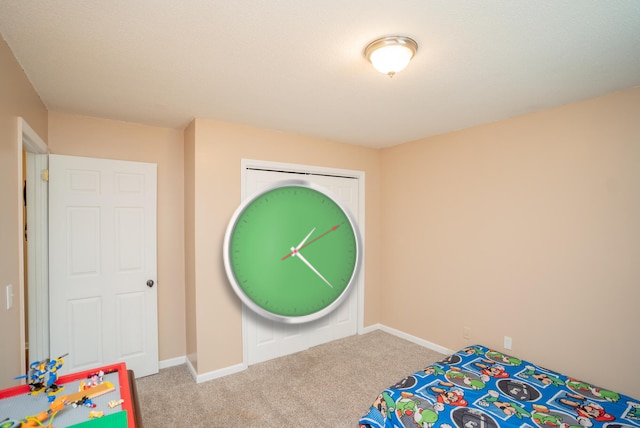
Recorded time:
{"hour": 1, "minute": 22, "second": 10}
